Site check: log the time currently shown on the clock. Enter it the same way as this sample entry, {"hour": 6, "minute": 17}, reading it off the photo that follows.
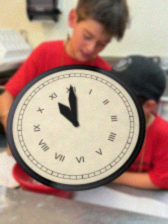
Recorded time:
{"hour": 11, "minute": 0}
